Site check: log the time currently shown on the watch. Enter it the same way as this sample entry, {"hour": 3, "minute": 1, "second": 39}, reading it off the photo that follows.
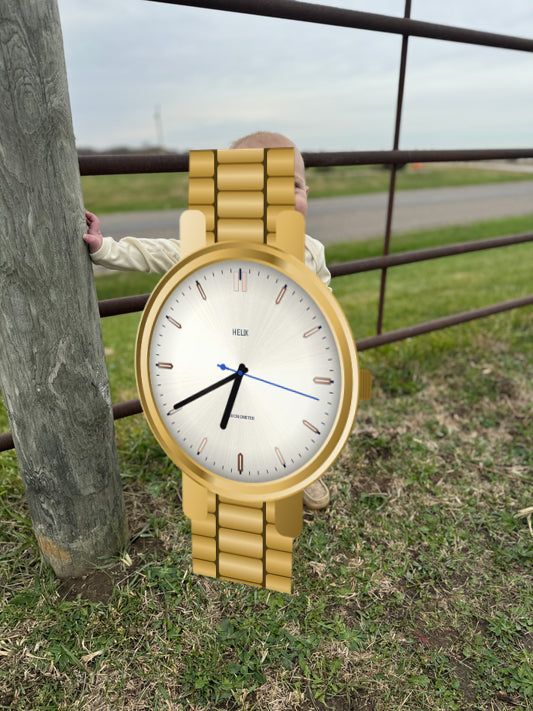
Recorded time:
{"hour": 6, "minute": 40, "second": 17}
